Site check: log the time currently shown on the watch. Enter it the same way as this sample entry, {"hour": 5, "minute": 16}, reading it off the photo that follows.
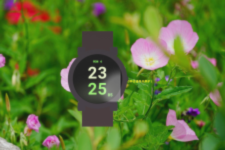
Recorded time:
{"hour": 23, "minute": 25}
